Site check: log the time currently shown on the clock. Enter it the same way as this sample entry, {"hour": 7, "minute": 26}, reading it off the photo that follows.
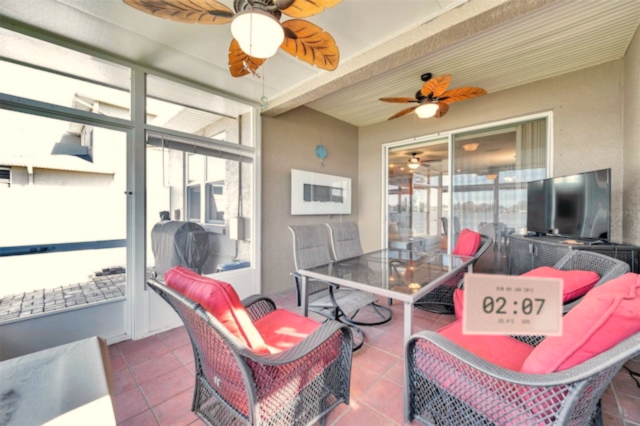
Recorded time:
{"hour": 2, "minute": 7}
